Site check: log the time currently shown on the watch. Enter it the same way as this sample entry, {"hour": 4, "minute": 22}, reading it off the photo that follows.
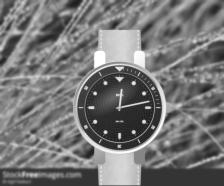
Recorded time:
{"hour": 12, "minute": 13}
